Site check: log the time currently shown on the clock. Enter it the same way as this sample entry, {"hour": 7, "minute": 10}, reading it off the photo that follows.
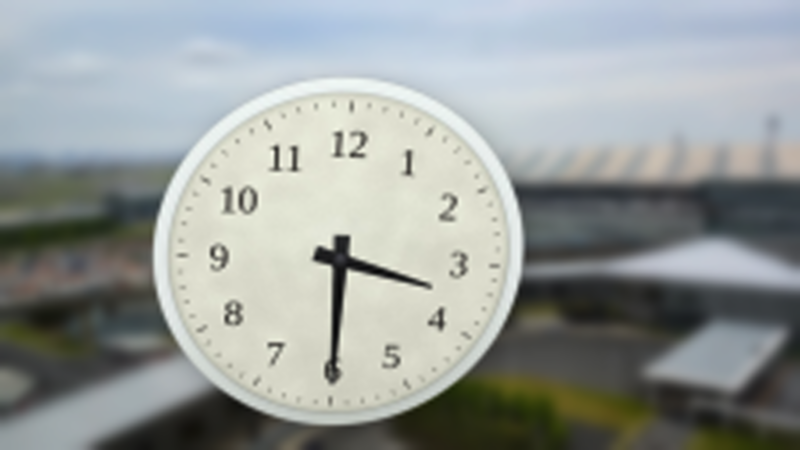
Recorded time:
{"hour": 3, "minute": 30}
